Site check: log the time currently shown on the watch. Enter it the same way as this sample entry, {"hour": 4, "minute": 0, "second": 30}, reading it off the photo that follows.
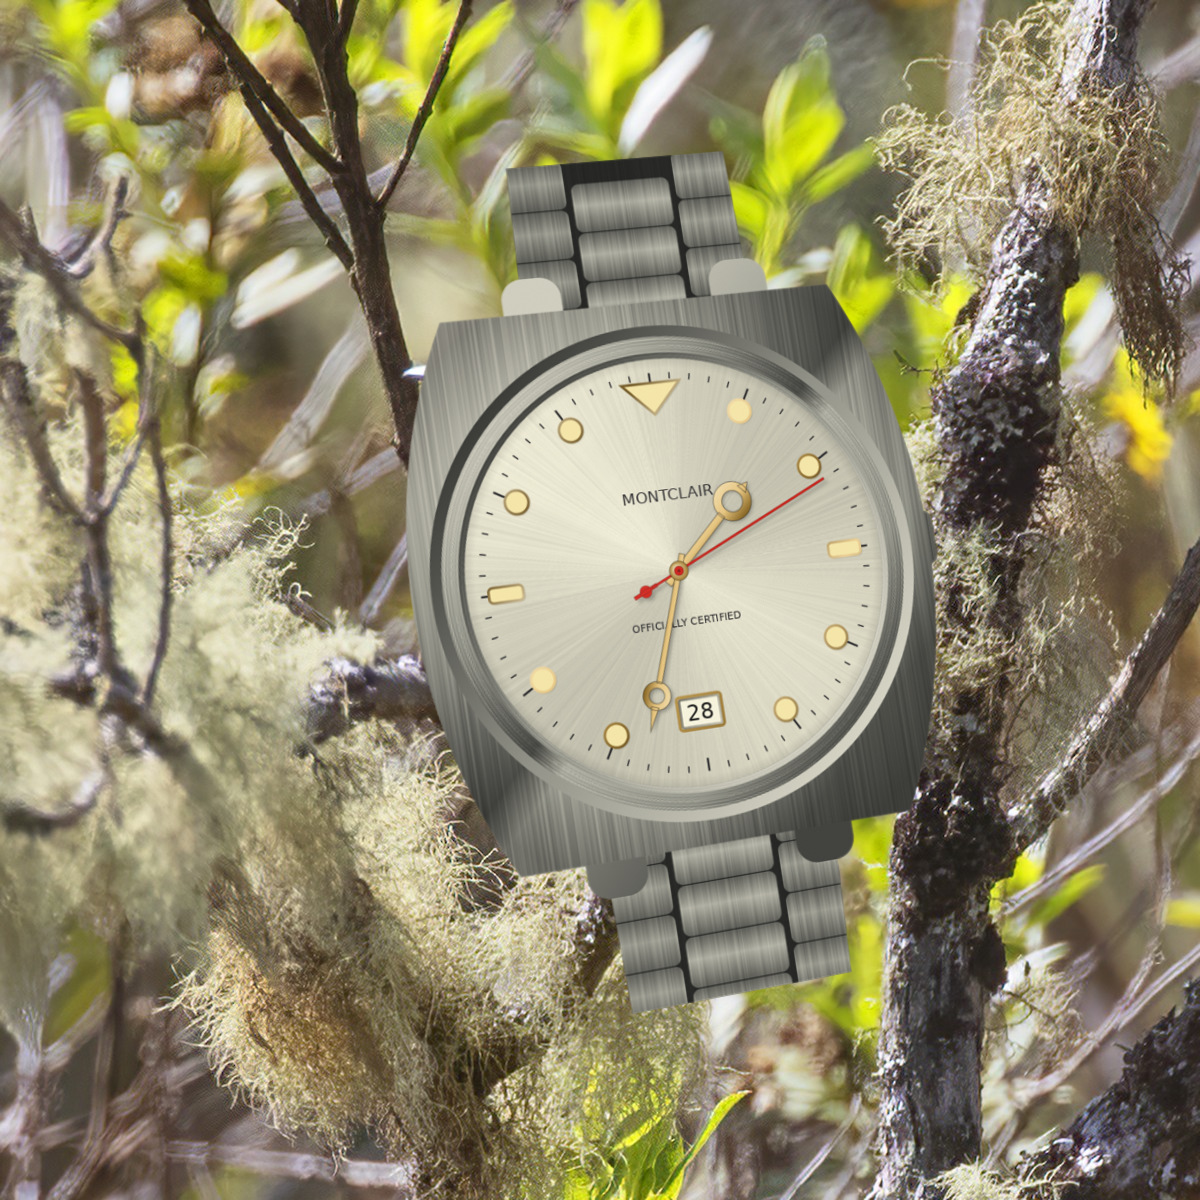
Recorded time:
{"hour": 1, "minute": 33, "second": 11}
